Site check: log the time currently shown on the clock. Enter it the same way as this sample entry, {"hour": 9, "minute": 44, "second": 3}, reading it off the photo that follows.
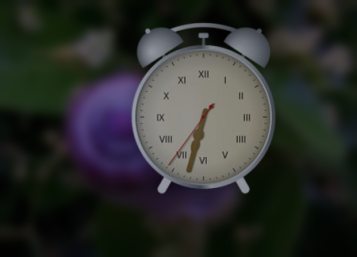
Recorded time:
{"hour": 6, "minute": 32, "second": 36}
